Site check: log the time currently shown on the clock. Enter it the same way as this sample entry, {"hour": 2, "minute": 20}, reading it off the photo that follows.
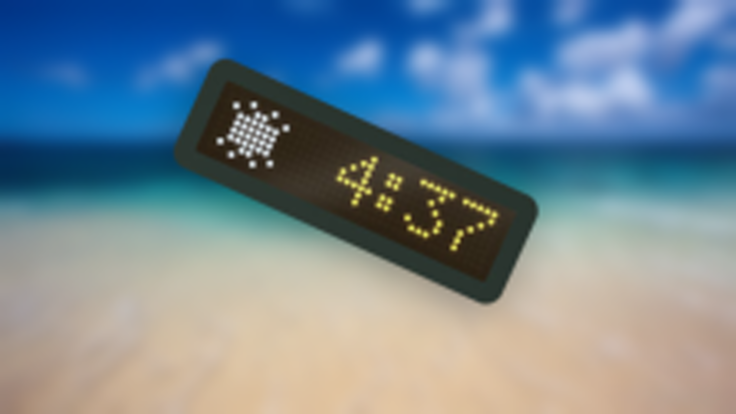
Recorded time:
{"hour": 4, "minute": 37}
